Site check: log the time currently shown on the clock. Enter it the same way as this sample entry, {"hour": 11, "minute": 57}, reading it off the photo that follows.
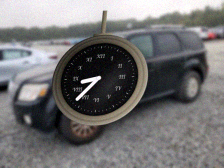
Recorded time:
{"hour": 8, "minute": 37}
